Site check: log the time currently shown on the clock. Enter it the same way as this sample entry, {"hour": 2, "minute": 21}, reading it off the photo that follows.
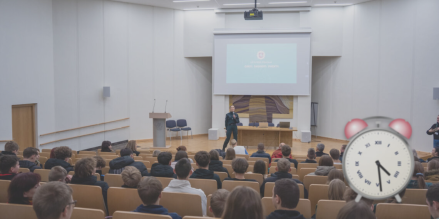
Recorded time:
{"hour": 4, "minute": 29}
